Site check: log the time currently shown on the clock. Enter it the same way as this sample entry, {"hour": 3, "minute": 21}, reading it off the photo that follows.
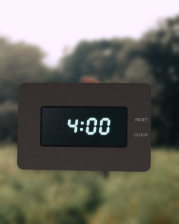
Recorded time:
{"hour": 4, "minute": 0}
